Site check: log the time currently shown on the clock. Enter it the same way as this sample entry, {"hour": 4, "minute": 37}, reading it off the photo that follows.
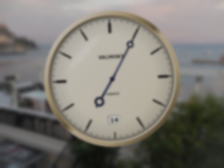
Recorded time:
{"hour": 7, "minute": 5}
